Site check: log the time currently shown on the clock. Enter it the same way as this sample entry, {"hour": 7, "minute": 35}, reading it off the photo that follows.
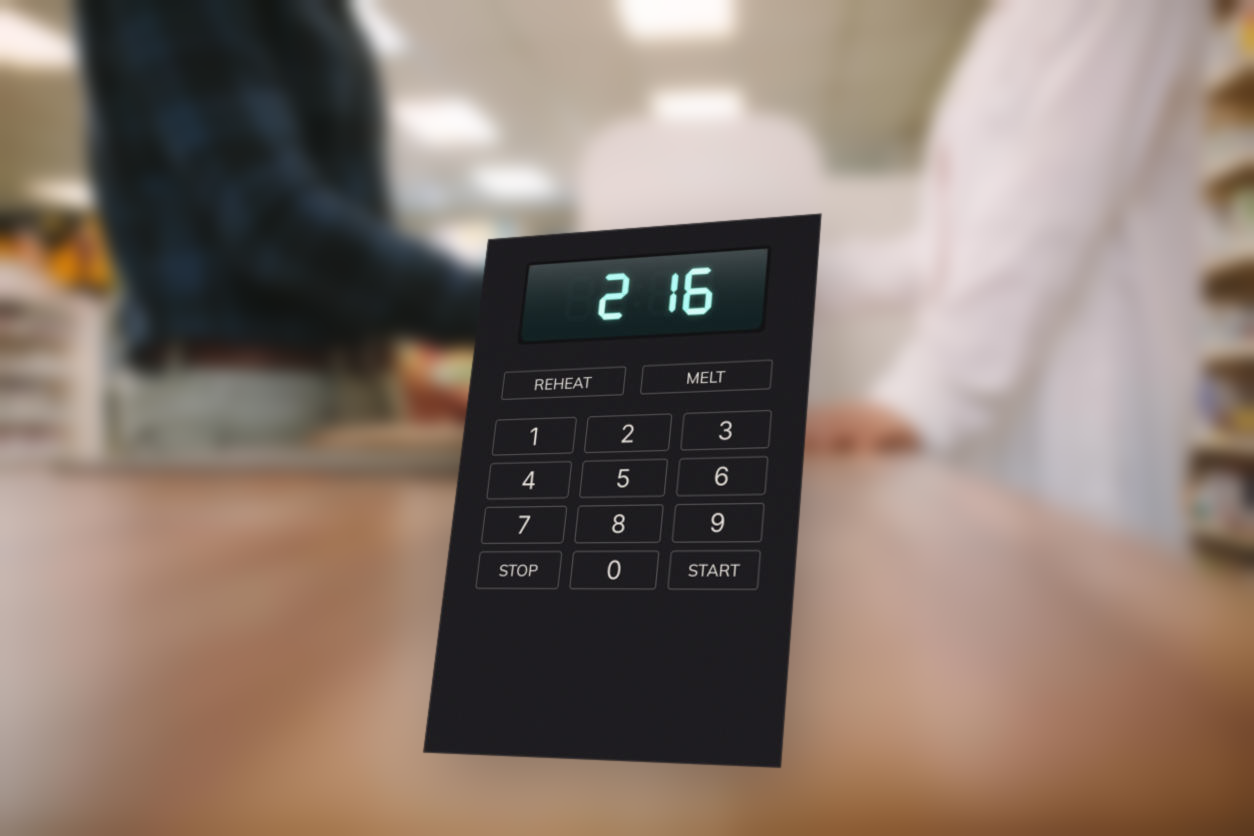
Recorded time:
{"hour": 2, "minute": 16}
